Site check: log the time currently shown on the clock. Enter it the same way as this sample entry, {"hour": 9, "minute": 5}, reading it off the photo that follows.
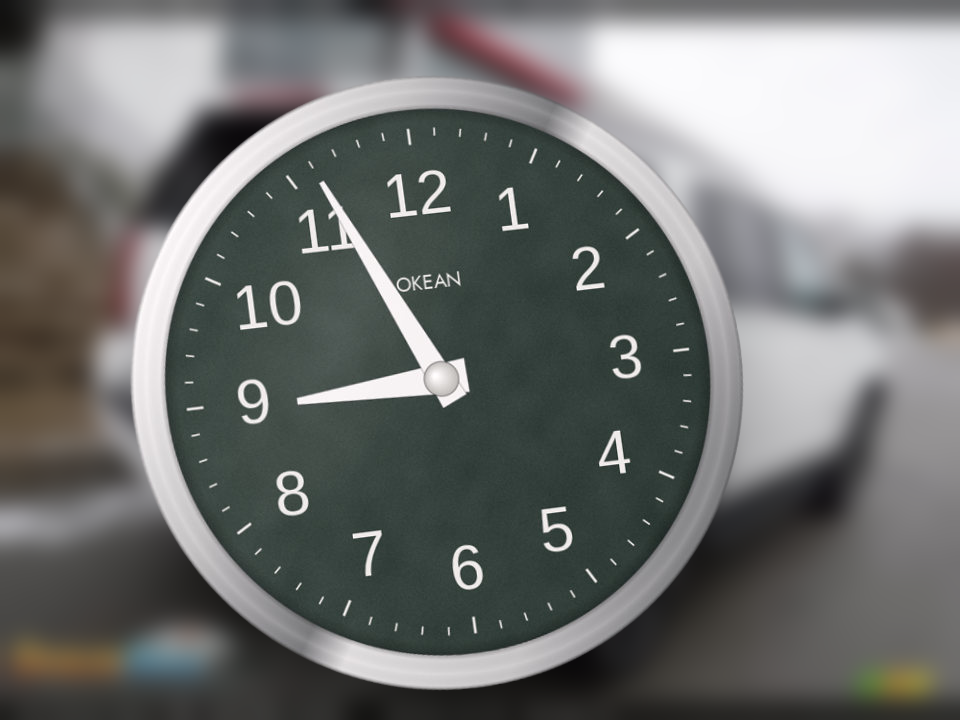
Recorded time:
{"hour": 8, "minute": 56}
